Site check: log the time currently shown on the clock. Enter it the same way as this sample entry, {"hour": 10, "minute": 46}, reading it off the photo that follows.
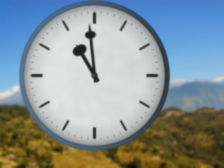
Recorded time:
{"hour": 10, "minute": 59}
